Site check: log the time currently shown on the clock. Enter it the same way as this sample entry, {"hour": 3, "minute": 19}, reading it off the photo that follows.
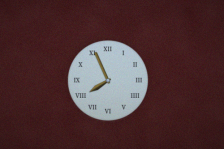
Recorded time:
{"hour": 7, "minute": 56}
